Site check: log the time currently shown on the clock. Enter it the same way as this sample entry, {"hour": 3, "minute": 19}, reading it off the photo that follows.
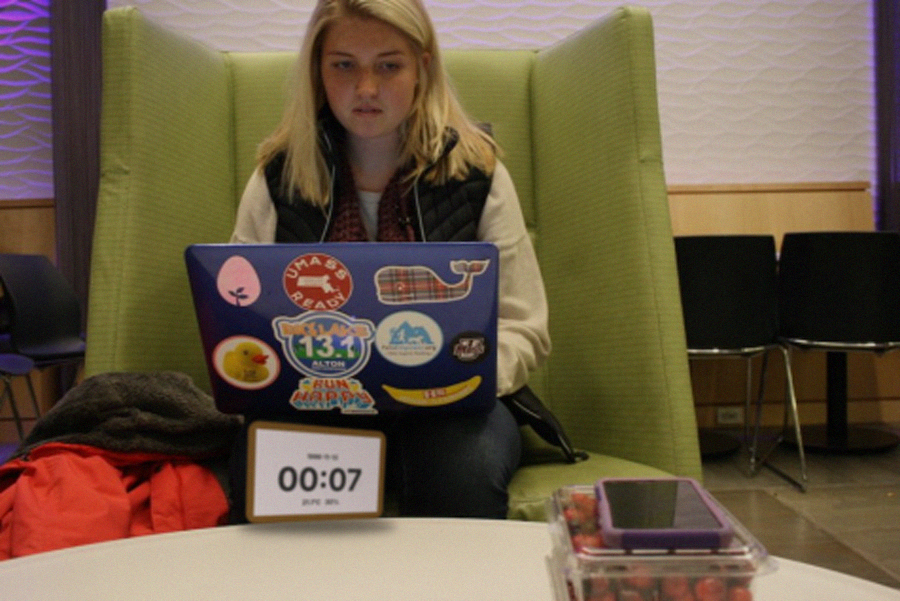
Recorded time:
{"hour": 0, "minute": 7}
